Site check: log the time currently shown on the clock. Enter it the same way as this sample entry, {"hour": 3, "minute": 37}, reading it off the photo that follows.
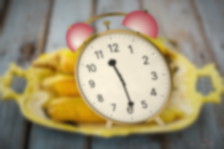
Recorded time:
{"hour": 11, "minute": 29}
